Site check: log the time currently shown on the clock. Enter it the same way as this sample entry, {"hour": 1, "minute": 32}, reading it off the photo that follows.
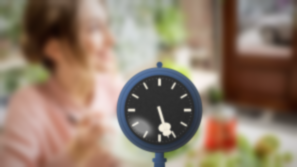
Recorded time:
{"hour": 5, "minute": 27}
